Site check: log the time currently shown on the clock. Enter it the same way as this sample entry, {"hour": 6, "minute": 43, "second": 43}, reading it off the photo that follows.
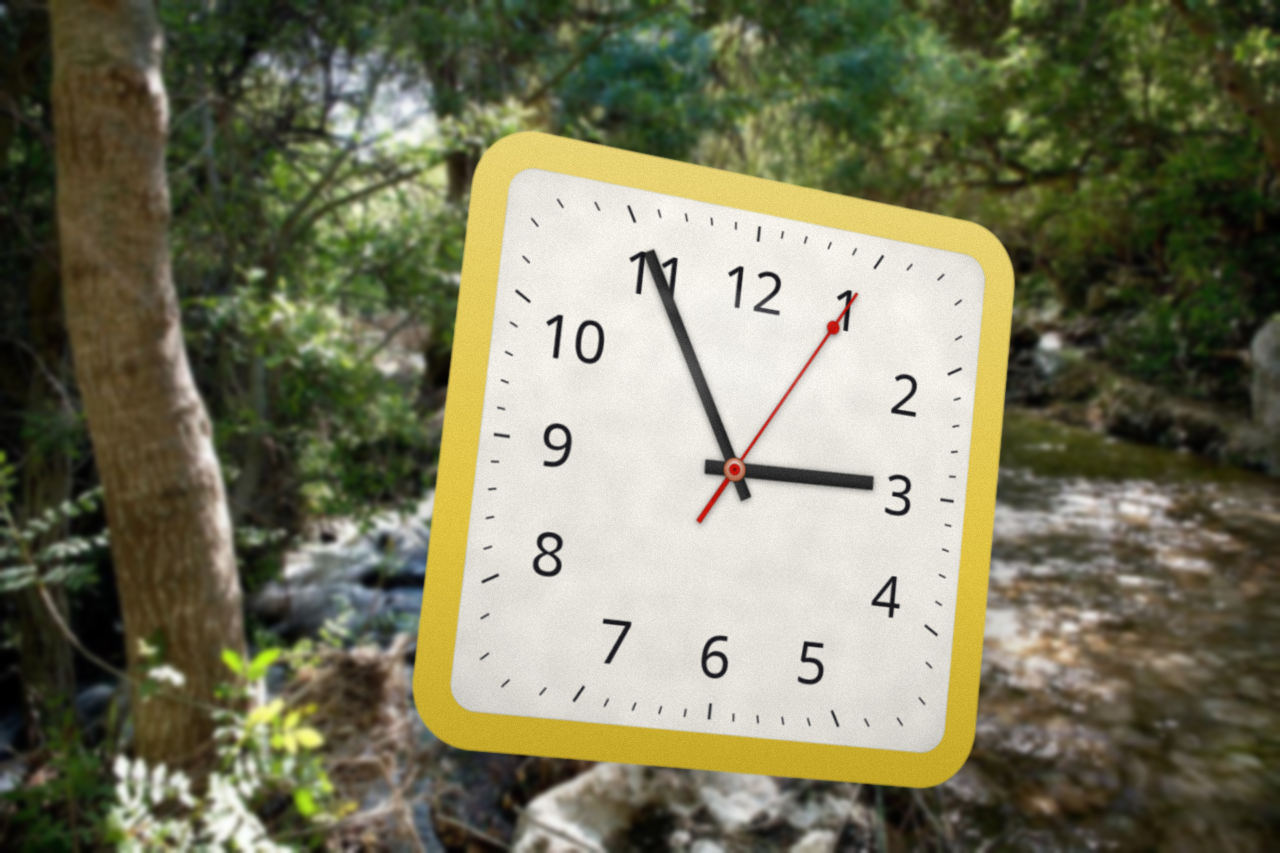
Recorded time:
{"hour": 2, "minute": 55, "second": 5}
